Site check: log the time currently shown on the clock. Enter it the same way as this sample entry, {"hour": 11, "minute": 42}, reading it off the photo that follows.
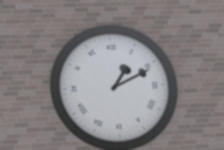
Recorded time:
{"hour": 1, "minute": 11}
